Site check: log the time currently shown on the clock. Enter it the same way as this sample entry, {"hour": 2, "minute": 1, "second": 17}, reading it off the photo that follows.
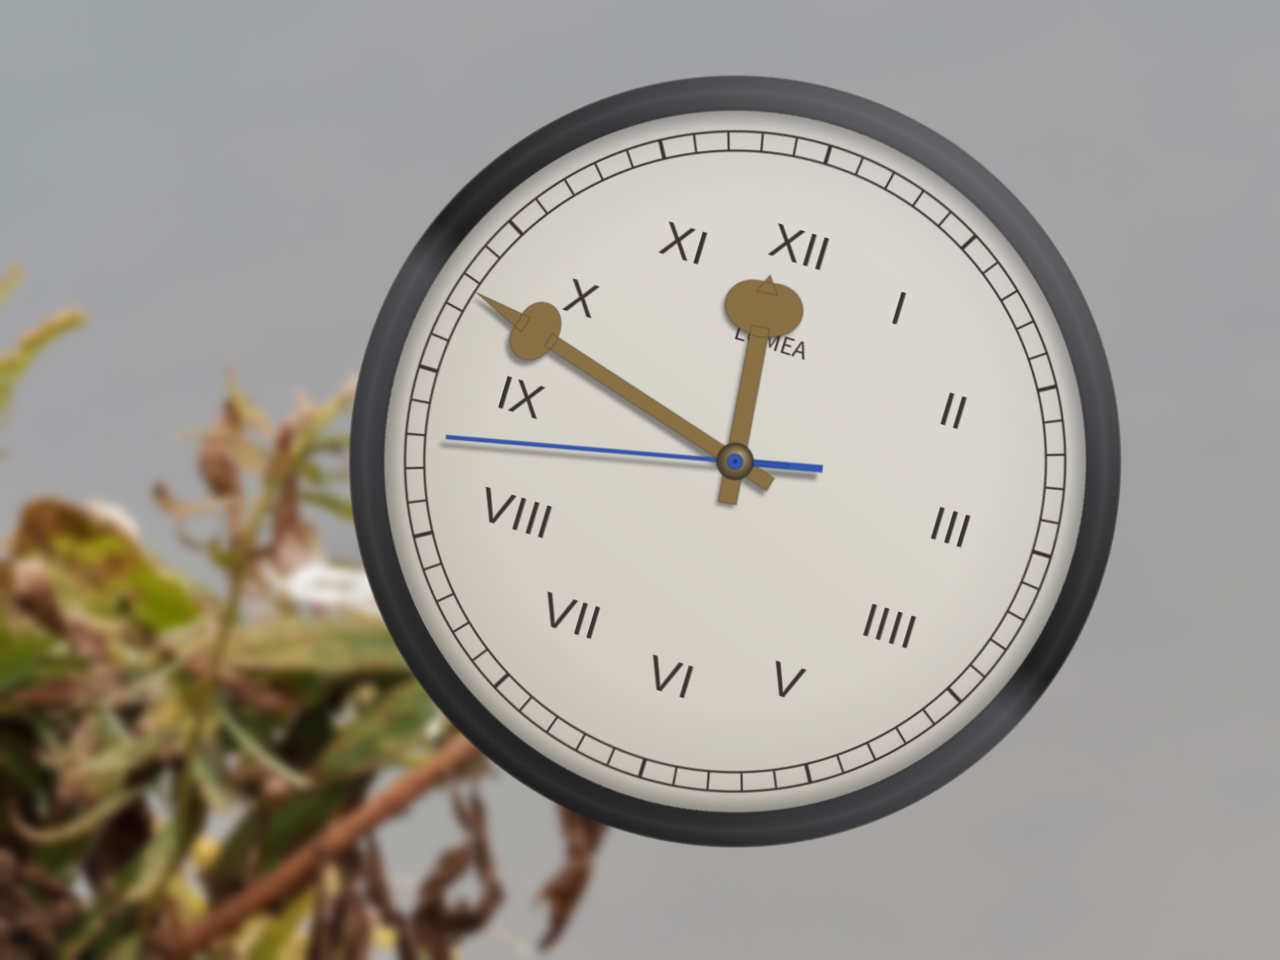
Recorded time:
{"hour": 11, "minute": 47, "second": 43}
